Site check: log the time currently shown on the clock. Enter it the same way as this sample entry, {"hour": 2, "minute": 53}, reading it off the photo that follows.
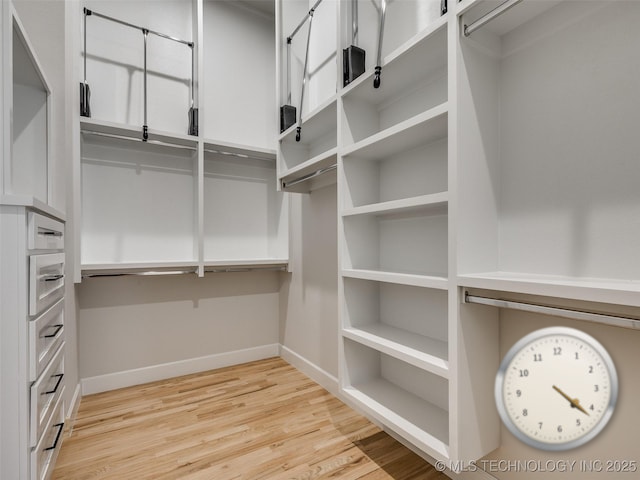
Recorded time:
{"hour": 4, "minute": 22}
